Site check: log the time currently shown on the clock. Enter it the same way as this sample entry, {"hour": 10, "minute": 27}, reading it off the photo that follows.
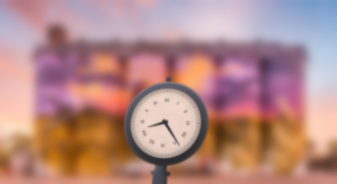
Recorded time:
{"hour": 8, "minute": 24}
